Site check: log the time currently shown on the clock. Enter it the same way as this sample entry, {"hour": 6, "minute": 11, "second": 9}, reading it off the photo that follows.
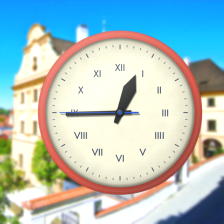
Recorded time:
{"hour": 12, "minute": 44, "second": 45}
